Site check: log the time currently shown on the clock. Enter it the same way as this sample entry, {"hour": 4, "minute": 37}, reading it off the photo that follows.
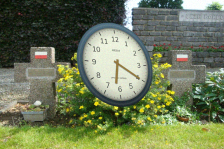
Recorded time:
{"hour": 6, "minute": 20}
